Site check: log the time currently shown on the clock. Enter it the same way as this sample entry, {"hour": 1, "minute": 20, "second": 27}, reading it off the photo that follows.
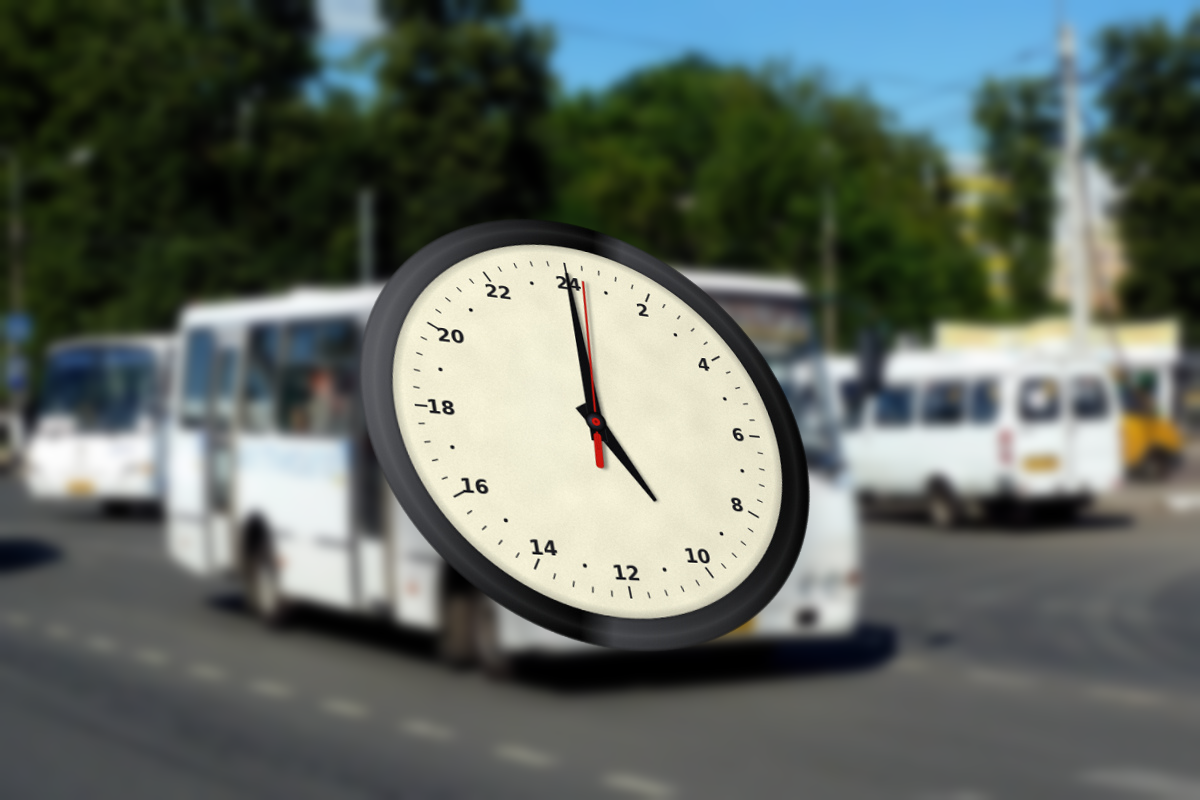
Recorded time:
{"hour": 10, "minute": 0, "second": 1}
